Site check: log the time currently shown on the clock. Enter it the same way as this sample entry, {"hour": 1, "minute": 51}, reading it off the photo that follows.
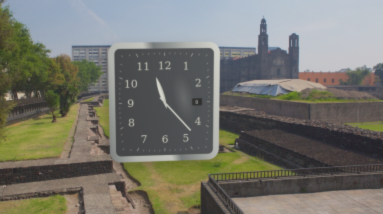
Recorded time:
{"hour": 11, "minute": 23}
